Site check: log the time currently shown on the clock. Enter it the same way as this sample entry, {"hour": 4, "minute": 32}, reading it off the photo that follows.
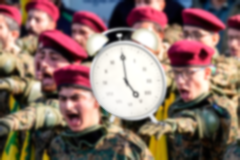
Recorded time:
{"hour": 5, "minute": 0}
